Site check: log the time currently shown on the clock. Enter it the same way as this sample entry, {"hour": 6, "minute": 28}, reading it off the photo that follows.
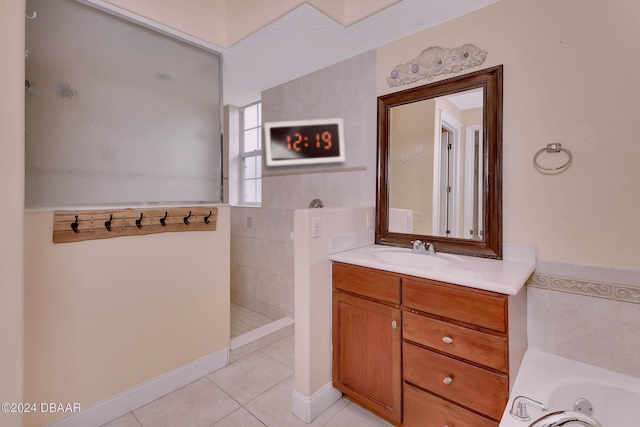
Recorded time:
{"hour": 12, "minute": 19}
